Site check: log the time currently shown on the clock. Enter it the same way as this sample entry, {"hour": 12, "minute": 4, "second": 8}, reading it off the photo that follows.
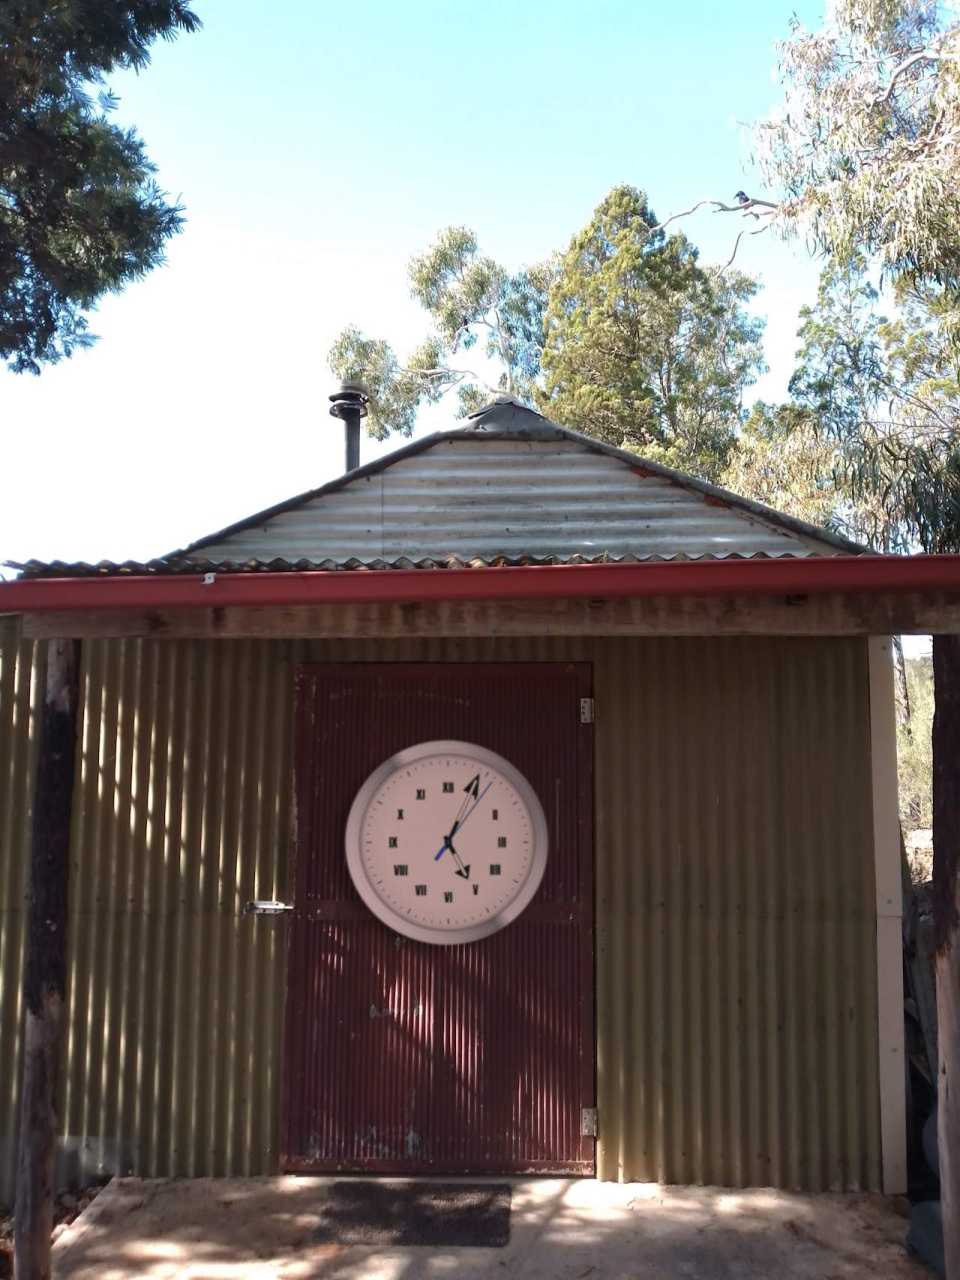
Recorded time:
{"hour": 5, "minute": 4, "second": 6}
